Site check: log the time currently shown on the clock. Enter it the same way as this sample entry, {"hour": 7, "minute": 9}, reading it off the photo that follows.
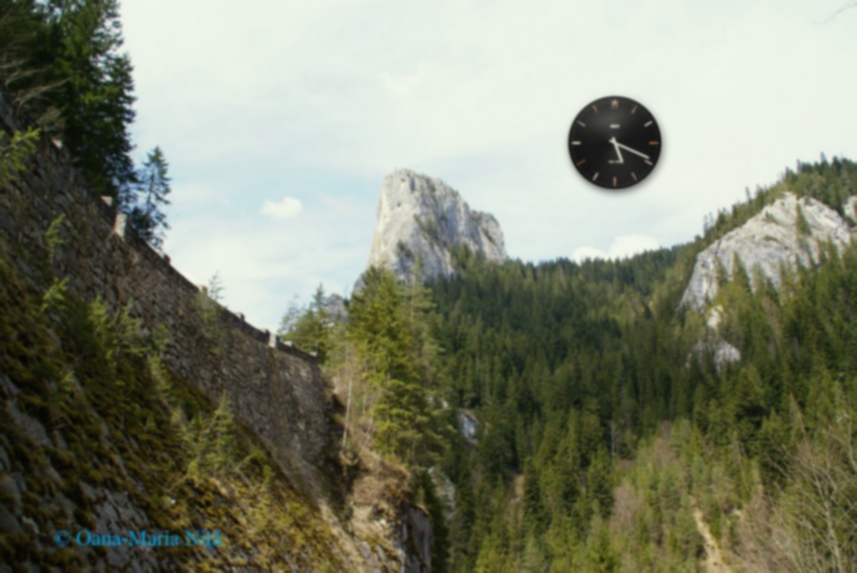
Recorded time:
{"hour": 5, "minute": 19}
